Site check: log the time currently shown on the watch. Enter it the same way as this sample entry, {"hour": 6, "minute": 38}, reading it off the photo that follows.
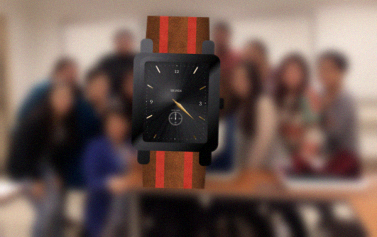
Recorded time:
{"hour": 4, "minute": 22}
